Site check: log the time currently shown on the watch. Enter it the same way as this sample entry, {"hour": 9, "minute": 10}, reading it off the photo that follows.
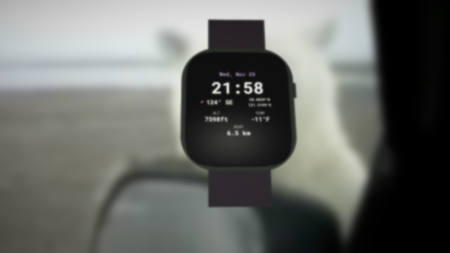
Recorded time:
{"hour": 21, "minute": 58}
